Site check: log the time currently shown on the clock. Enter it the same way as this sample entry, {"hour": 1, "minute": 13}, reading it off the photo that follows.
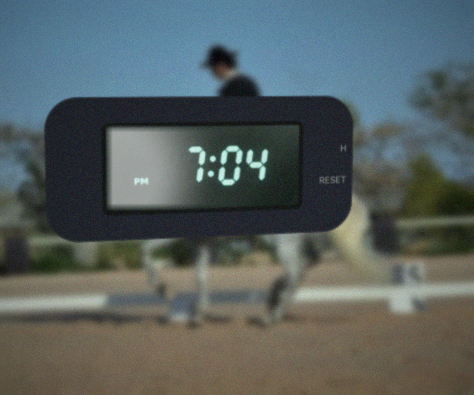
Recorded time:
{"hour": 7, "minute": 4}
